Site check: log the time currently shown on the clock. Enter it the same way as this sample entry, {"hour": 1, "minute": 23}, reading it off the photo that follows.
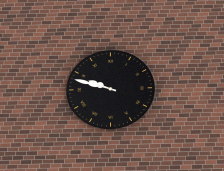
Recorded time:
{"hour": 9, "minute": 48}
